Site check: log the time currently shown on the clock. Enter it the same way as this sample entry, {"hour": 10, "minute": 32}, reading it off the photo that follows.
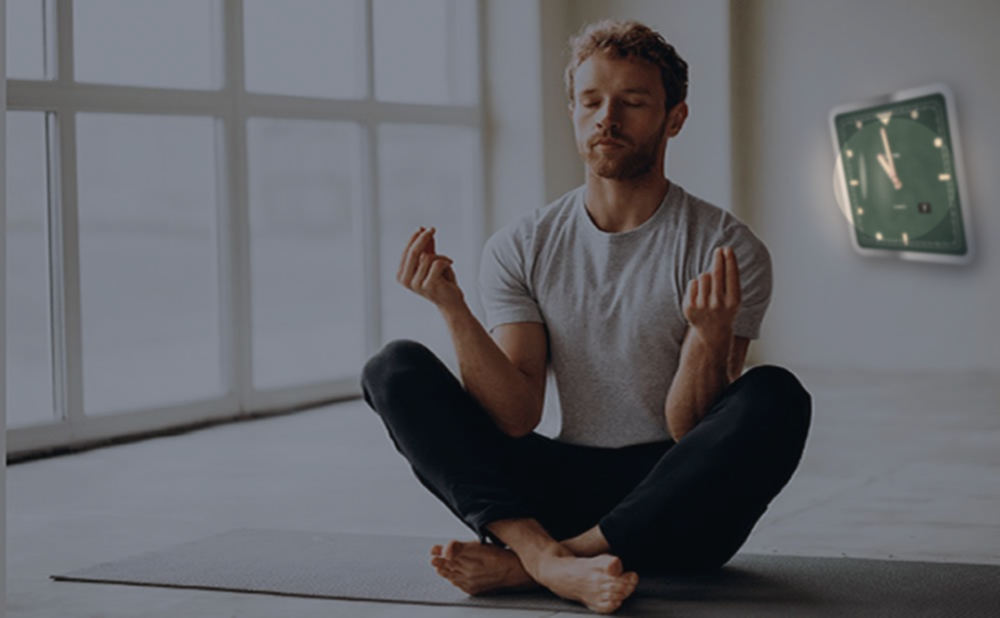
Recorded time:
{"hour": 10, "minute": 59}
